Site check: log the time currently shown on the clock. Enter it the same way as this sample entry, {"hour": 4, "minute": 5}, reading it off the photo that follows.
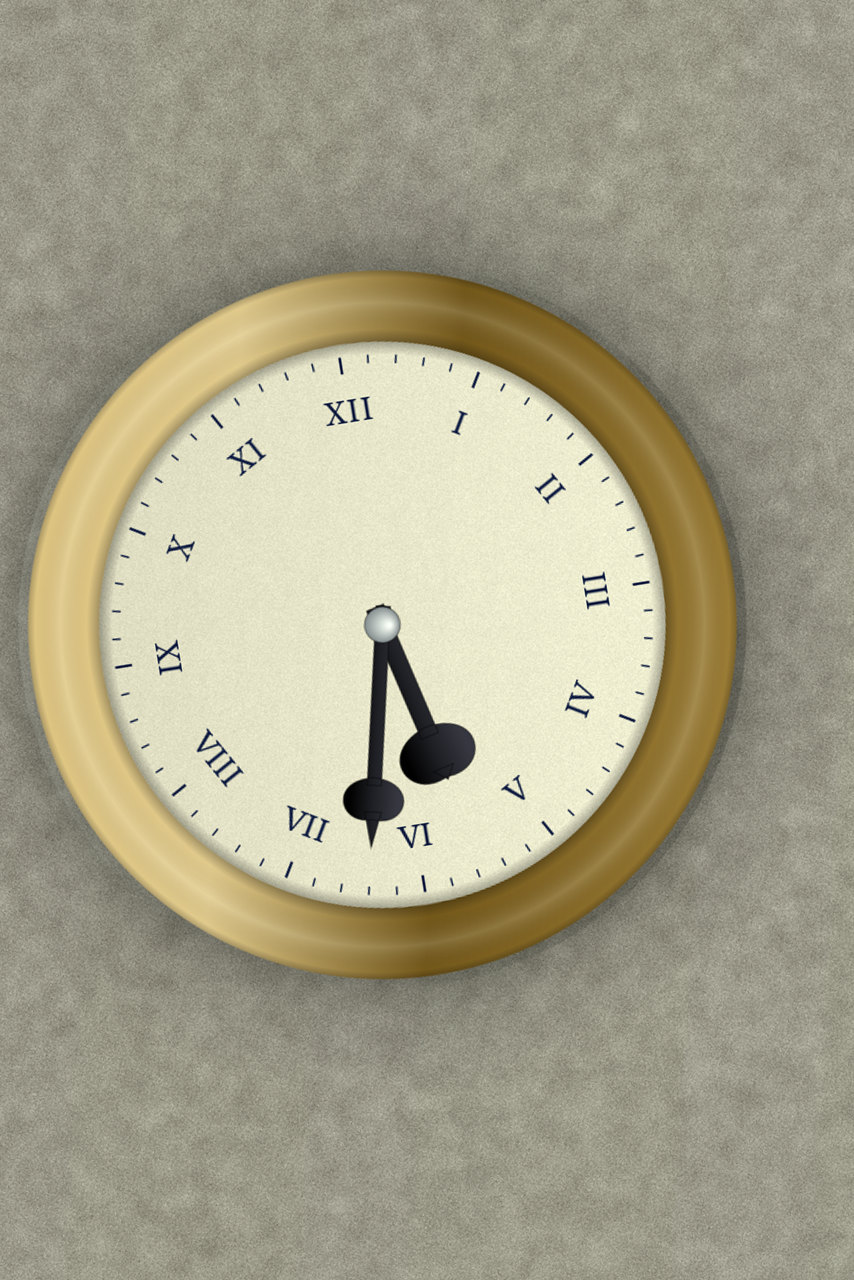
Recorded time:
{"hour": 5, "minute": 32}
